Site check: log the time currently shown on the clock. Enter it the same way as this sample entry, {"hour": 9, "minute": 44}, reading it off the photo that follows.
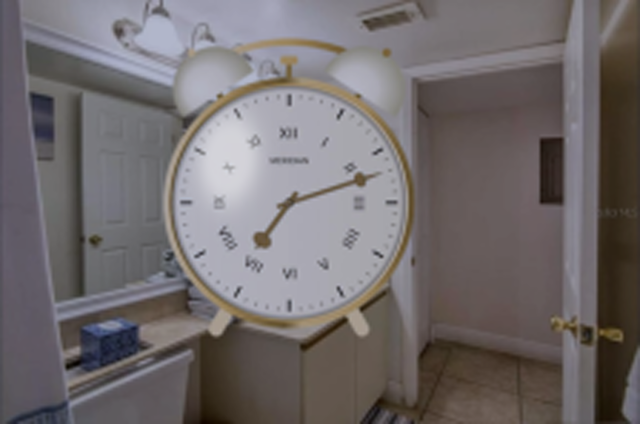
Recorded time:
{"hour": 7, "minute": 12}
